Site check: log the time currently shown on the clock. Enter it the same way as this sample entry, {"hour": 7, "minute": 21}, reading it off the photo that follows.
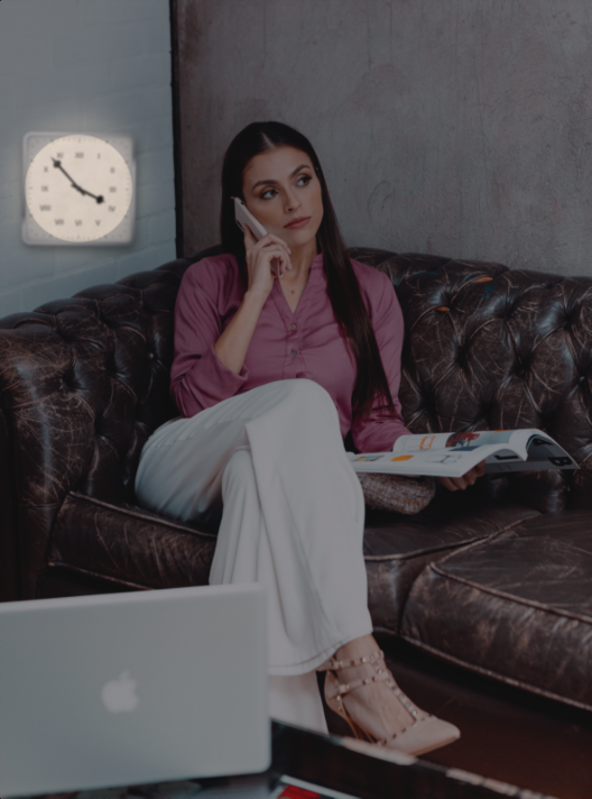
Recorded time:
{"hour": 3, "minute": 53}
